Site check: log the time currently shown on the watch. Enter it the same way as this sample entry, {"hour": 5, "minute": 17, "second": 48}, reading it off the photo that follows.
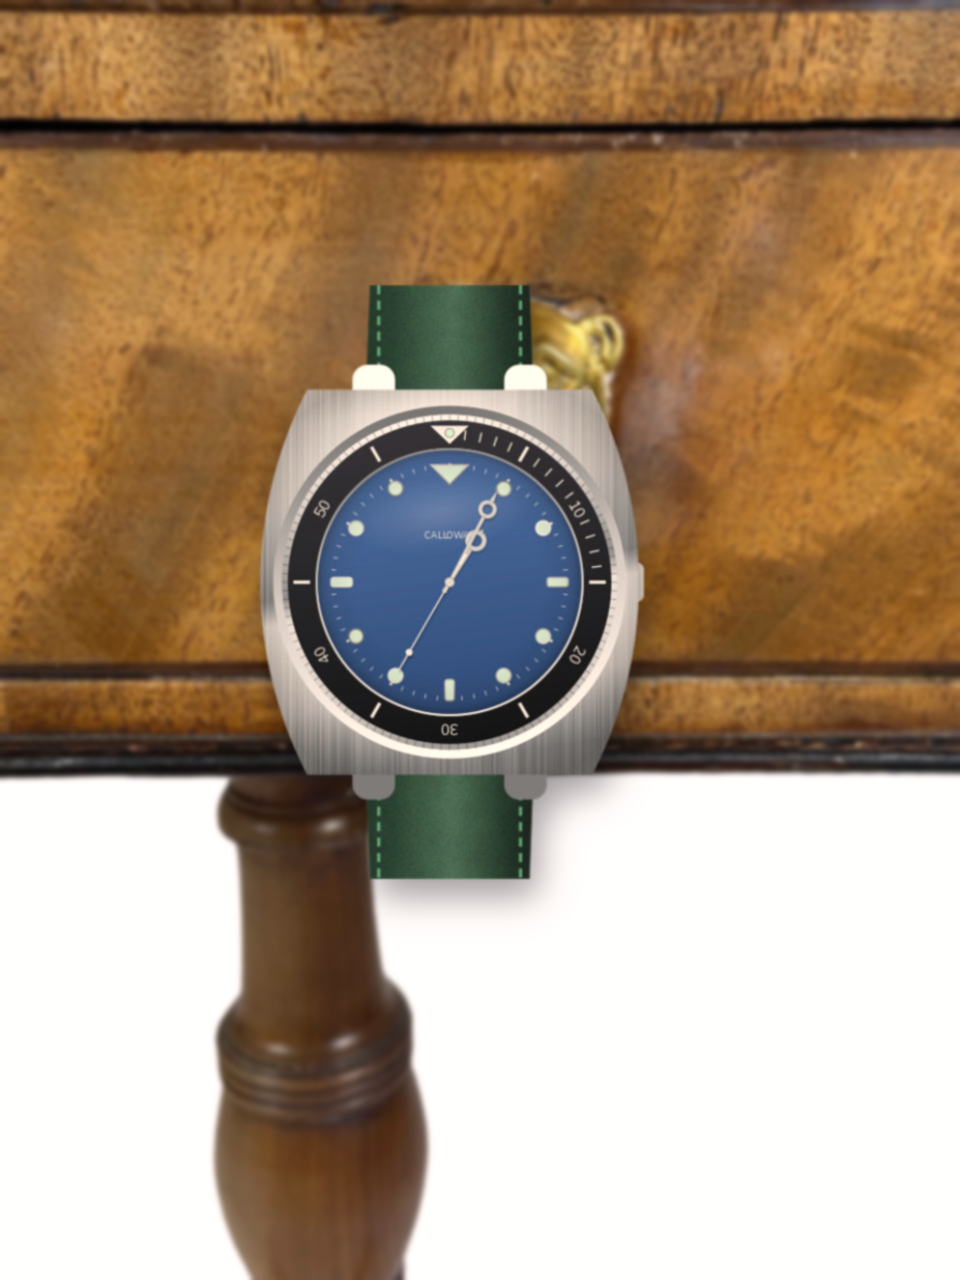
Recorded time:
{"hour": 1, "minute": 4, "second": 35}
